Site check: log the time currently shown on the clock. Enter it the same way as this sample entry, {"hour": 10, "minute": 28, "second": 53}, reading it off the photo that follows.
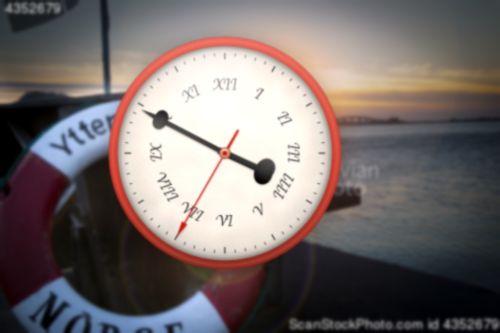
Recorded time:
{"hour": 3, "minute": 49, "second": 35}
